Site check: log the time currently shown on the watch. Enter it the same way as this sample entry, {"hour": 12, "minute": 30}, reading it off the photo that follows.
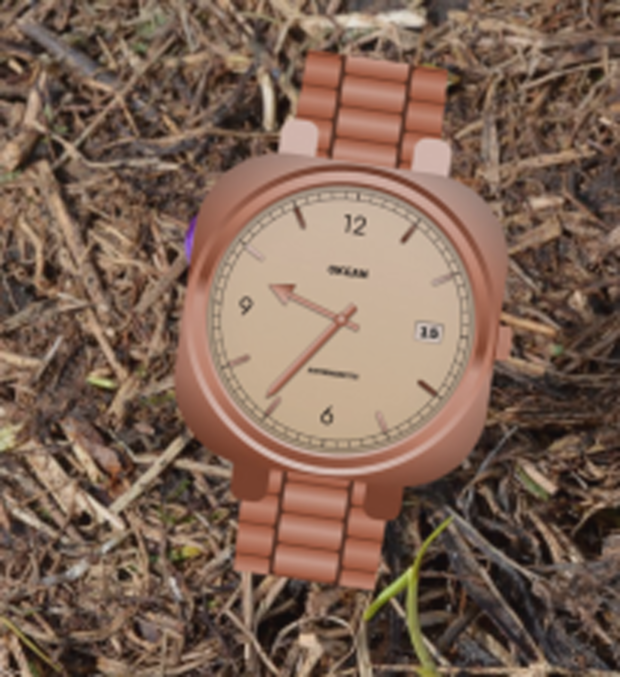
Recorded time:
{"hour": 9, "minute": 36}
